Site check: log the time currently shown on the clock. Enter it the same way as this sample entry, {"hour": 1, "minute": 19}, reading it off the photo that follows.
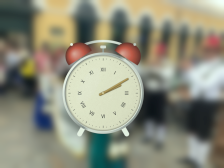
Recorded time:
{"hour": 2, "minute": 10}
